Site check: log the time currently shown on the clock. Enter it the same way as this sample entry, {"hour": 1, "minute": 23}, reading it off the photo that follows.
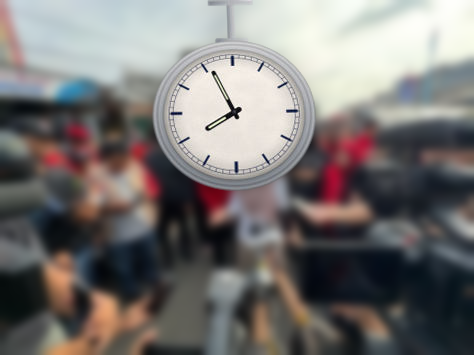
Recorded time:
{"hour": 7, "minute": 56}
